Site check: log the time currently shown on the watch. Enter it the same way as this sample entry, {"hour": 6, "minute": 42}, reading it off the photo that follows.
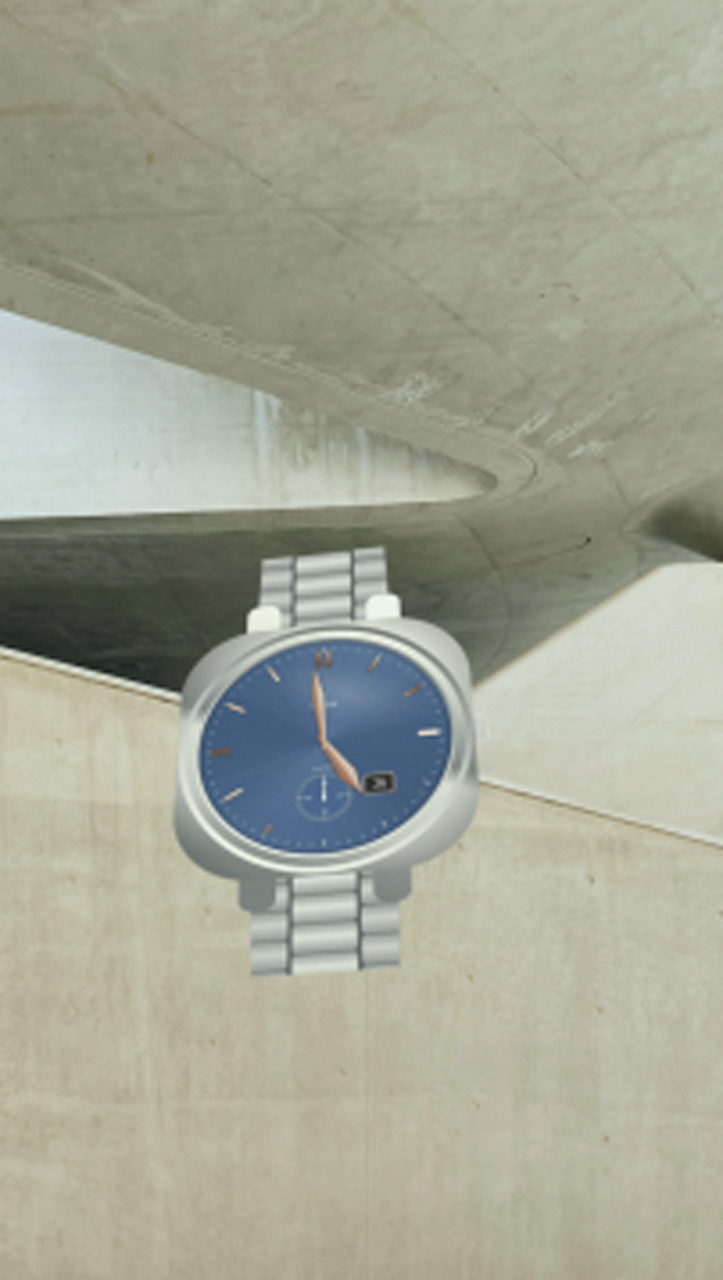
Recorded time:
{"hour": 4, "minute": 59}
